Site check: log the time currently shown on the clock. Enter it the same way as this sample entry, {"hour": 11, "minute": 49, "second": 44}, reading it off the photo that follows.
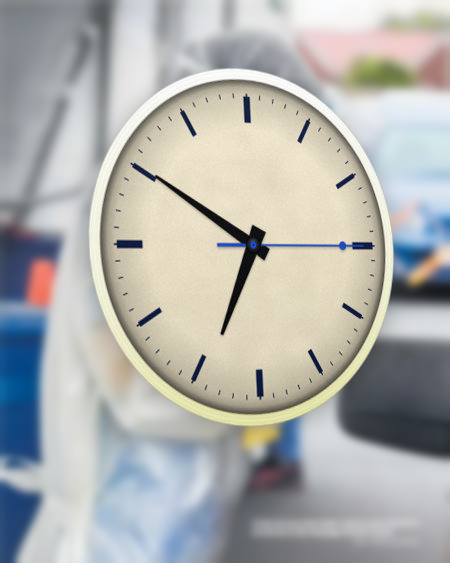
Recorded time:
{"hour": 6, "minute": 50, "second": 15}
